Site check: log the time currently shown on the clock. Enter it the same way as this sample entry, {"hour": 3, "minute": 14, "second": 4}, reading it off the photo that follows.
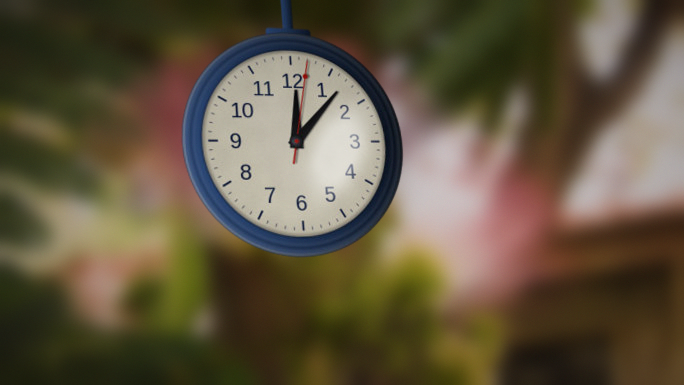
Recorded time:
{"hour": 12, "minute": 7, "second": 2}
